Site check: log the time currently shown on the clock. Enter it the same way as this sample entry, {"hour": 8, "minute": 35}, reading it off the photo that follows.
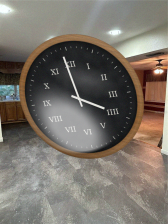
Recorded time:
{"hour": 3, "minute": 59}
